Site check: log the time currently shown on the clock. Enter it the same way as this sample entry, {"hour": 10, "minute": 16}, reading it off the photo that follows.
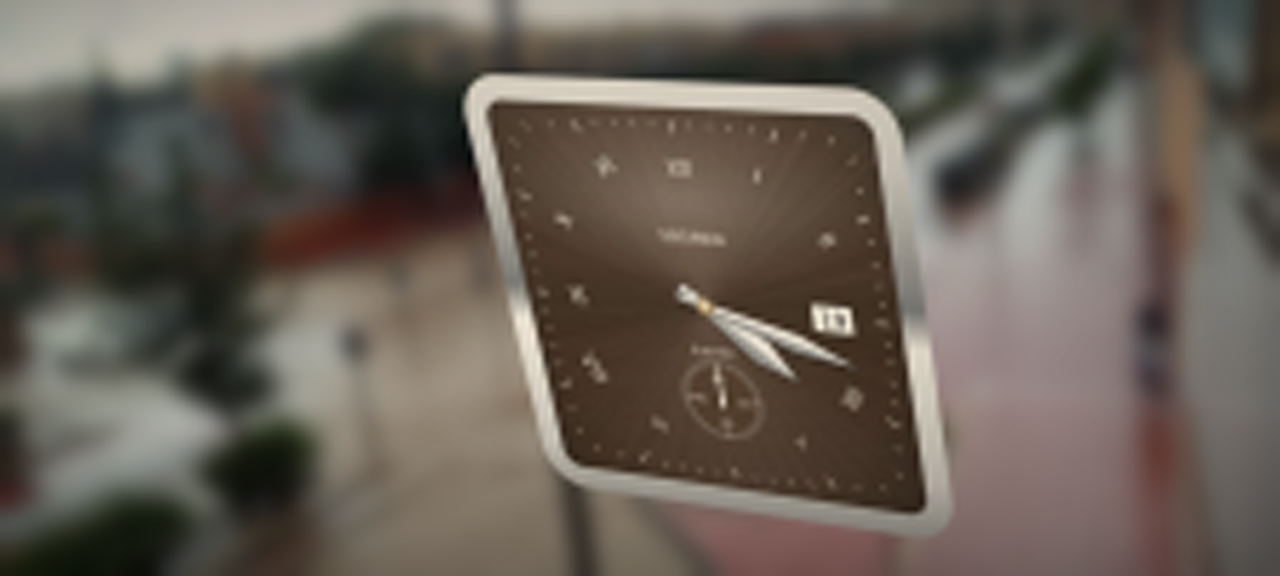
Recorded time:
{"hour": 4, "minute": 18}
